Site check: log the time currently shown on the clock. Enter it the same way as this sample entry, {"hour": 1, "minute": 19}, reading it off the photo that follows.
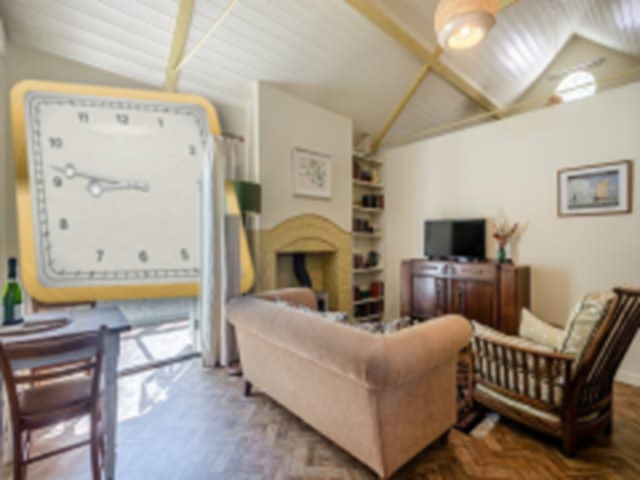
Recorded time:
{"hour": 8, "minute": 47}
